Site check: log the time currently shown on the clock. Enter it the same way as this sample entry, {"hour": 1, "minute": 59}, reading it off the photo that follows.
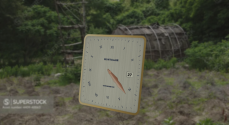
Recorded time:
{"hour": 4, "minute": 22}
